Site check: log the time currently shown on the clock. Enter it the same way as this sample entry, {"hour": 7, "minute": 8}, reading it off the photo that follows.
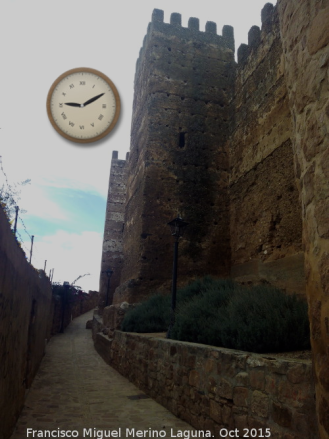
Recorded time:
{"hour": 9, "minute": 10}
